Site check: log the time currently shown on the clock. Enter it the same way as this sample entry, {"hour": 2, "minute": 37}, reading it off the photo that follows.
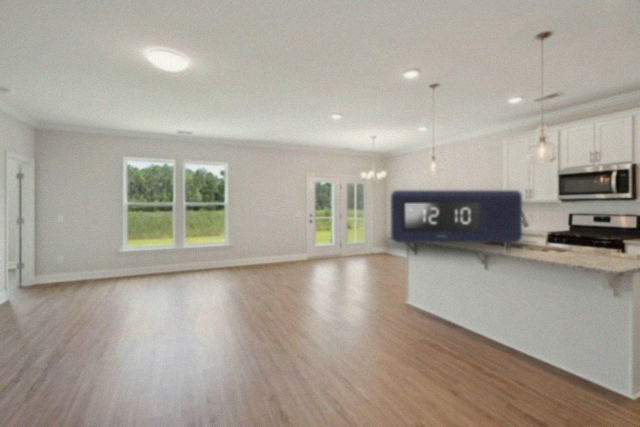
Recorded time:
{"hour": 12, "minute": 10}
